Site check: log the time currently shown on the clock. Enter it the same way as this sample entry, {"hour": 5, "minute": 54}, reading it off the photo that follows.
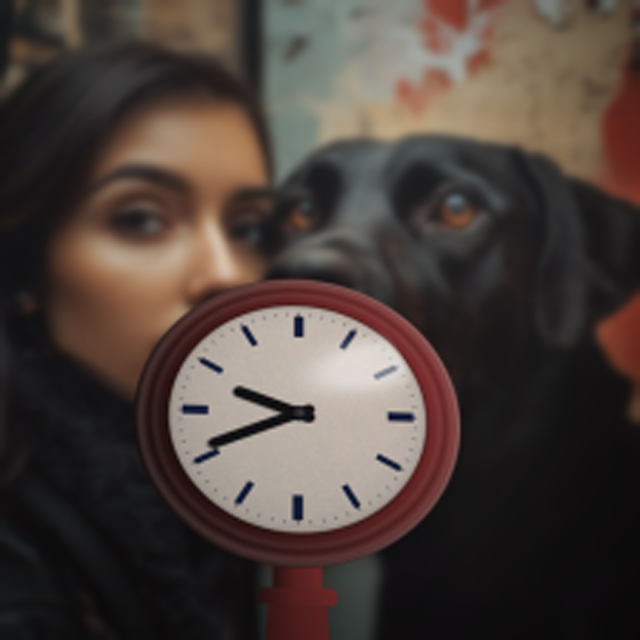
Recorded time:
{"hour": 9, "minute": 41}
